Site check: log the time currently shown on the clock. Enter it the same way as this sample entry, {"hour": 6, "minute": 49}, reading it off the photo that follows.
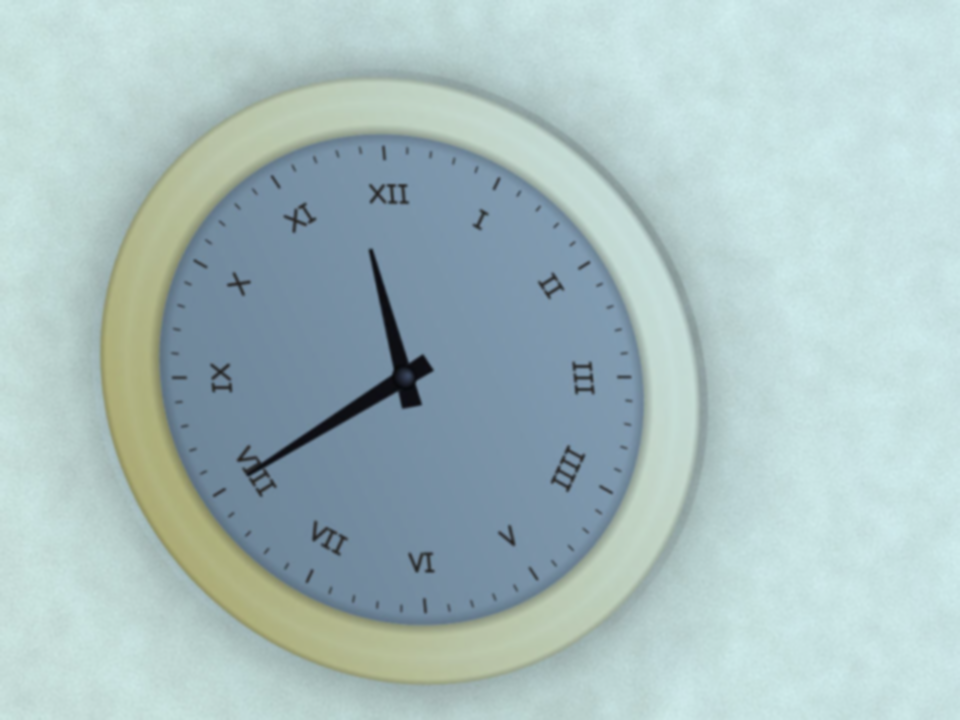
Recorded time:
{"hour": 11, "minute": 40}
